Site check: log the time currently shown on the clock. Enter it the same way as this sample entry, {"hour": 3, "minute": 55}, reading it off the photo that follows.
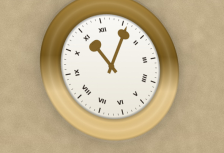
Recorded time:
{"hour": 11, "minute": 6}
